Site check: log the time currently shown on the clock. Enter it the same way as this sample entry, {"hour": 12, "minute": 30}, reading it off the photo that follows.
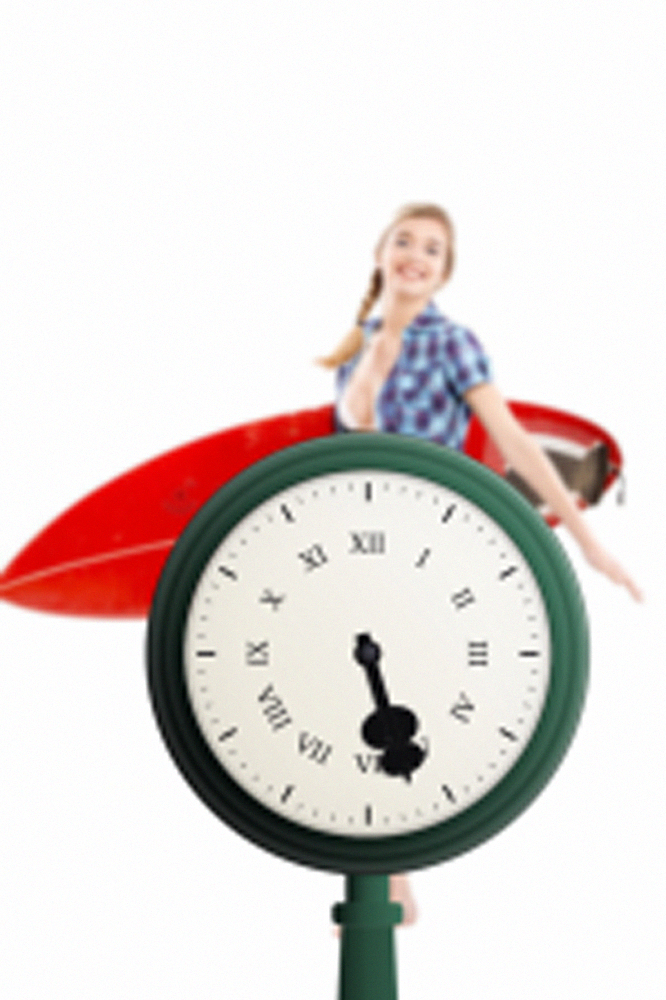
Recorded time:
{"hour": 5, "minute": 27}
